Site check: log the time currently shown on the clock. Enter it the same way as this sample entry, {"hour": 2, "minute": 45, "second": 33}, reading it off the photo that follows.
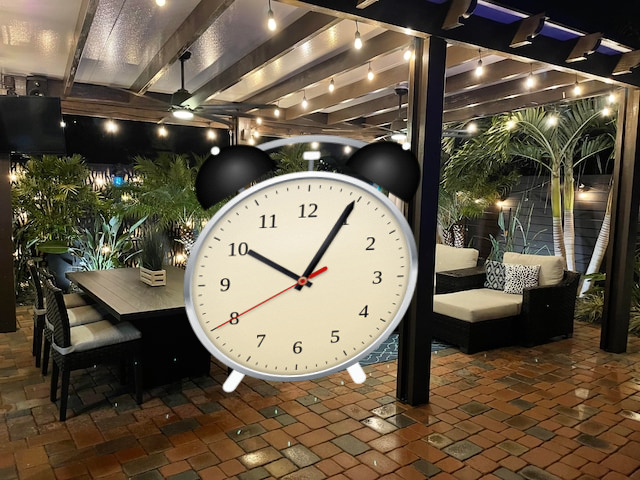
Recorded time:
{"hour": 10, "minute": 4, "second": 40}
